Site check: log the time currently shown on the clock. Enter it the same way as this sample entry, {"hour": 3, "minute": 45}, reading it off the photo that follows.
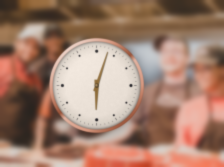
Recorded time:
{"hour": 6, "minute": 3}
